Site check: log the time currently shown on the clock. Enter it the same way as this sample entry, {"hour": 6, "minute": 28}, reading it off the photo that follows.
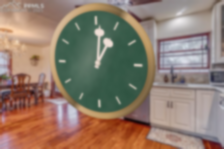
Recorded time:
{"hour": 1, "minute": 1}
